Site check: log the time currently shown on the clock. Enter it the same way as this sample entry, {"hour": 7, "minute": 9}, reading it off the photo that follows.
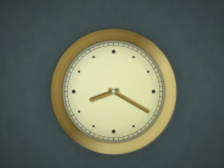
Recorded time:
{"hour": 8, "minute": 20}
